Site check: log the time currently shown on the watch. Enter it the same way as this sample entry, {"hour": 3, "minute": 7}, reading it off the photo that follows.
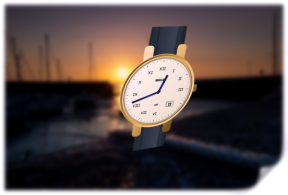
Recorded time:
{"hour": 12, "minute": 42}
